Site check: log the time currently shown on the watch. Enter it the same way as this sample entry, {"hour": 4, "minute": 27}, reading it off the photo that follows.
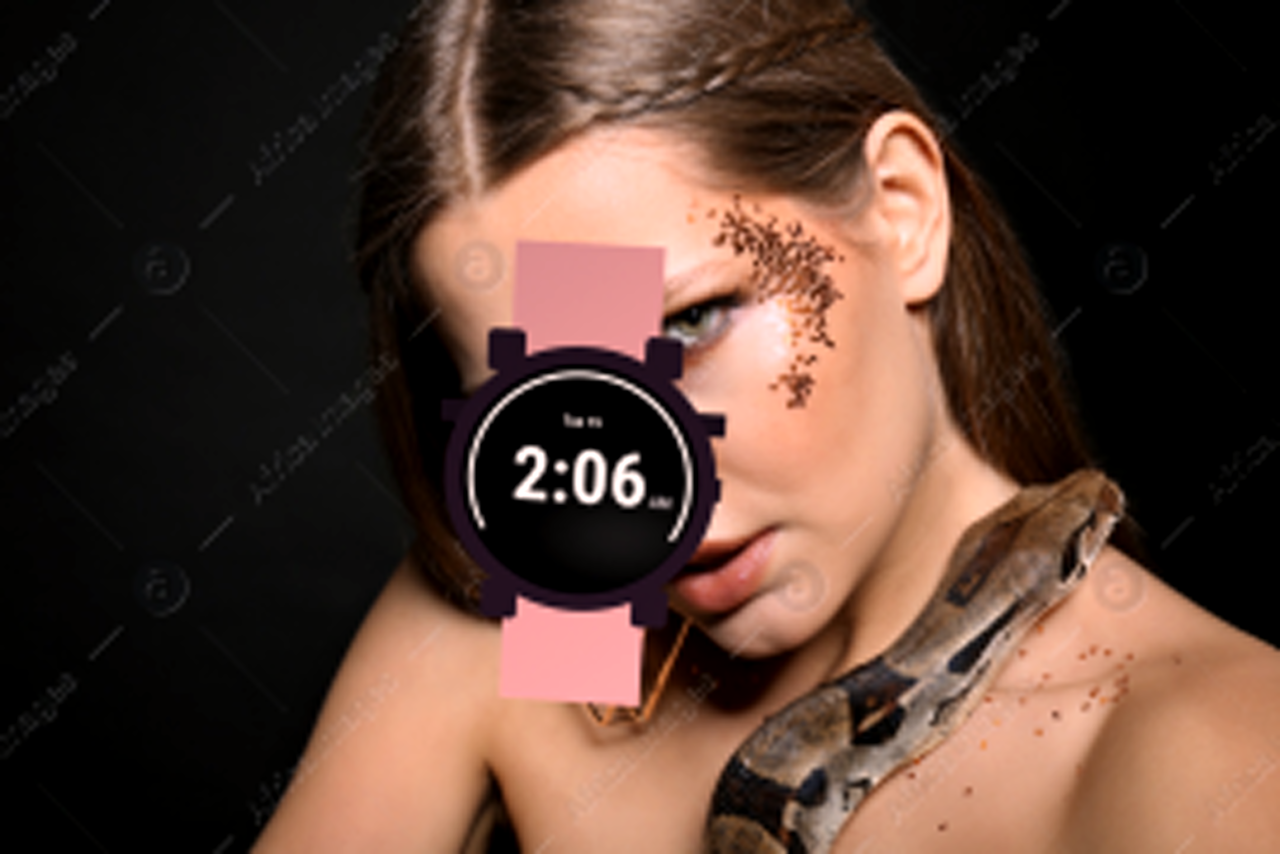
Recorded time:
{"hour": 2, "minute": 6}
